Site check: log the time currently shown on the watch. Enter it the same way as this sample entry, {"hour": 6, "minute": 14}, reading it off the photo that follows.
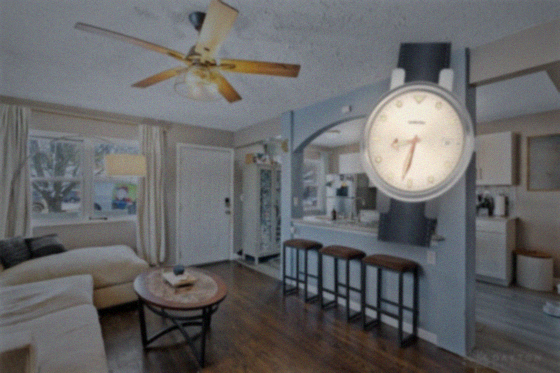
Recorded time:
{"hour": 8, "minute": 32}
